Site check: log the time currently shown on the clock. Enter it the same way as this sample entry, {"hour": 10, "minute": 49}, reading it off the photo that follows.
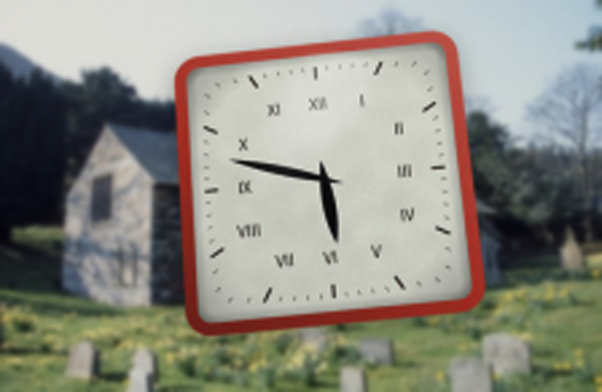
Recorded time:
{"hour": 5, "minute": 48}
